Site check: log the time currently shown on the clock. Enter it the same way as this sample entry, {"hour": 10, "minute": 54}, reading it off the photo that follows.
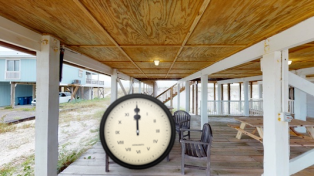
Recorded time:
{"hour": 12, "minute": 0}
